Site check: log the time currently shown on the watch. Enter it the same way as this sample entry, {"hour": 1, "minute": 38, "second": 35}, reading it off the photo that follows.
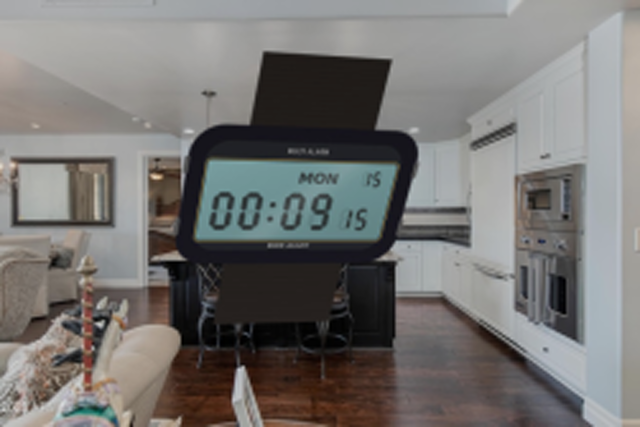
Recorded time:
{"hour": 0, "minute": 9, "second": 15}
